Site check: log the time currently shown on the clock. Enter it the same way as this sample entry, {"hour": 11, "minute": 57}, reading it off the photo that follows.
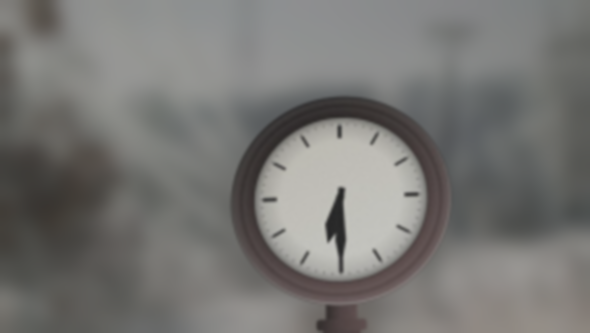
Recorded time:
{"hour": 6, "minute": 30}
